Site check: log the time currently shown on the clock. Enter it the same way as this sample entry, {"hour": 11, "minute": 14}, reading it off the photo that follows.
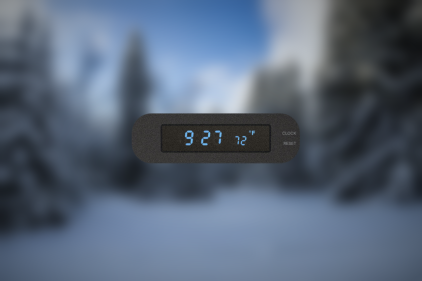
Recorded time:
{"hour": 9, "minute": 27}
